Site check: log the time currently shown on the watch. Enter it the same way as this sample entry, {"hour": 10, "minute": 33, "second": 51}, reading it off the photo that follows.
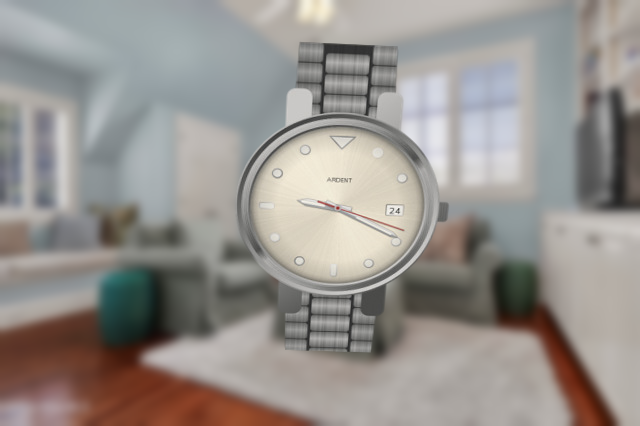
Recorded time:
{"hour": 9, "minute": 19, "second": 18}
